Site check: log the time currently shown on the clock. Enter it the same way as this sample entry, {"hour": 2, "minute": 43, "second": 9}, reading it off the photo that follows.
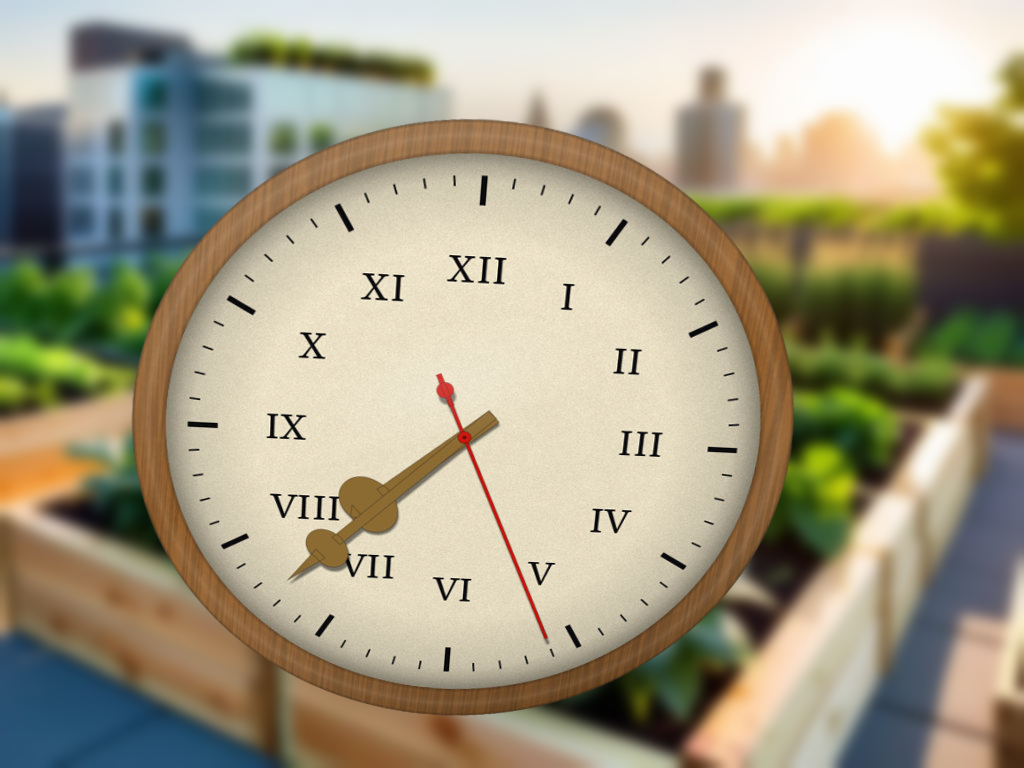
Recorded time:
{"hour": 7, "minute": 37, "second": 26}
